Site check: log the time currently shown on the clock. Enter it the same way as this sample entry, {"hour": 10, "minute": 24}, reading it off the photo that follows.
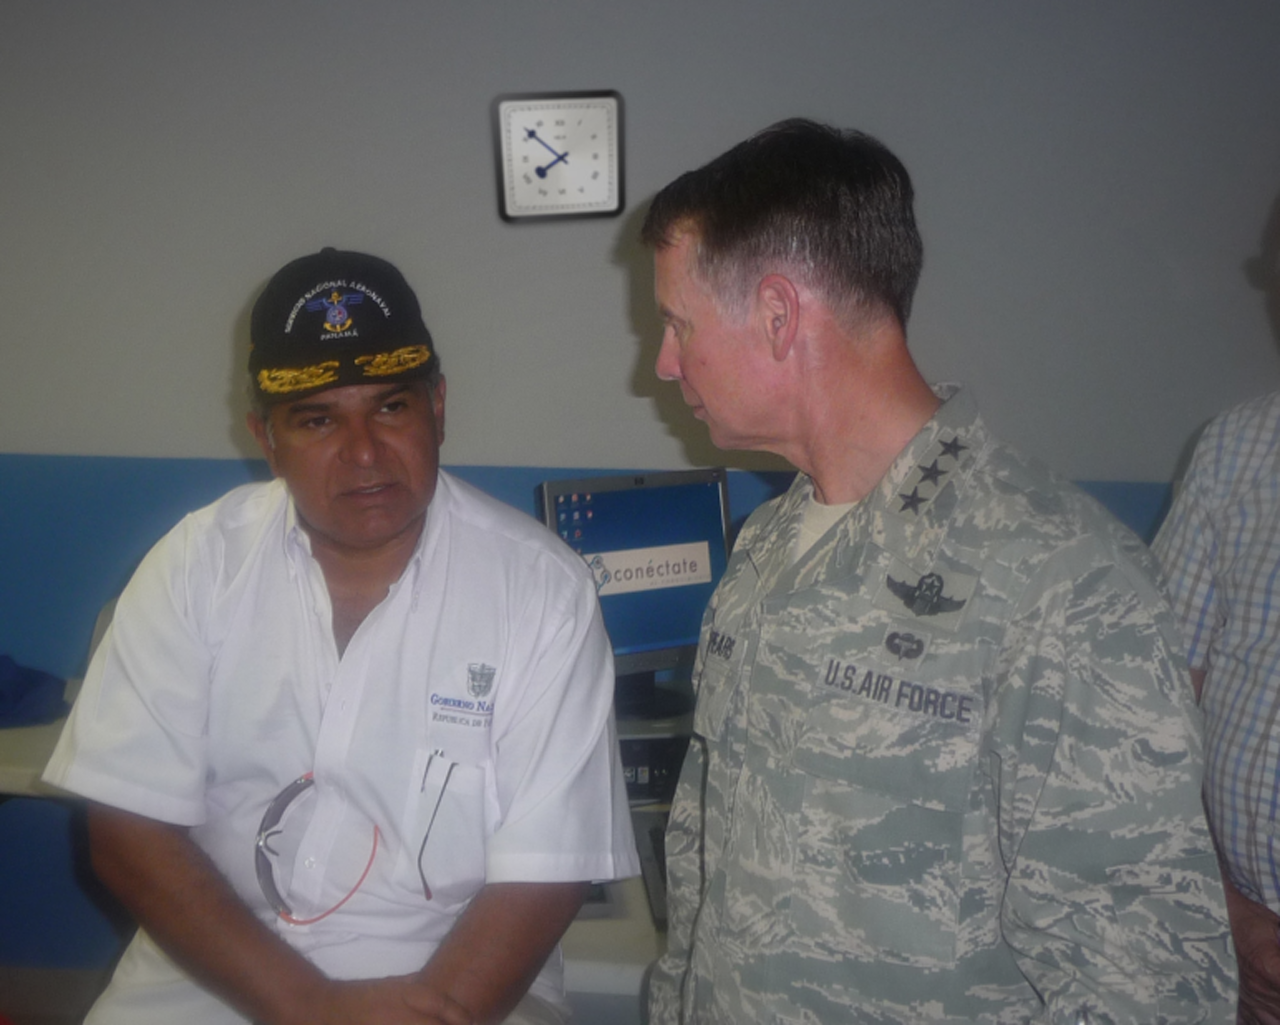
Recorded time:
{"hour": 7, "minute": 52}
